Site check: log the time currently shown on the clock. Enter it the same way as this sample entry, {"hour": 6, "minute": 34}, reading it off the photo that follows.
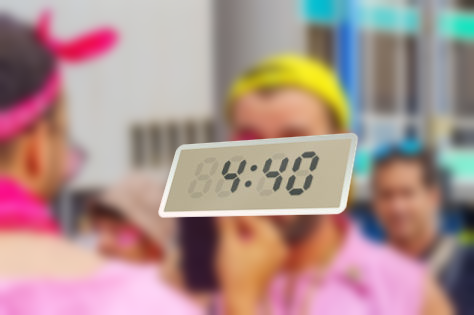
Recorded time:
{"hour": 4, "minute": 40}
